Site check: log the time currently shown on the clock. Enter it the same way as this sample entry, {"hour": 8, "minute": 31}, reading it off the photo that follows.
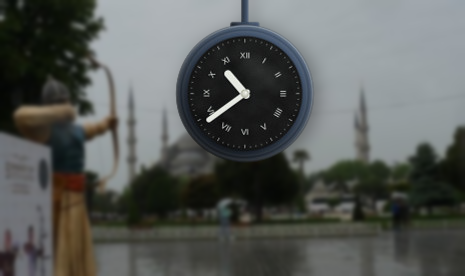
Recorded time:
{"hour": 10, "minute": 39}
